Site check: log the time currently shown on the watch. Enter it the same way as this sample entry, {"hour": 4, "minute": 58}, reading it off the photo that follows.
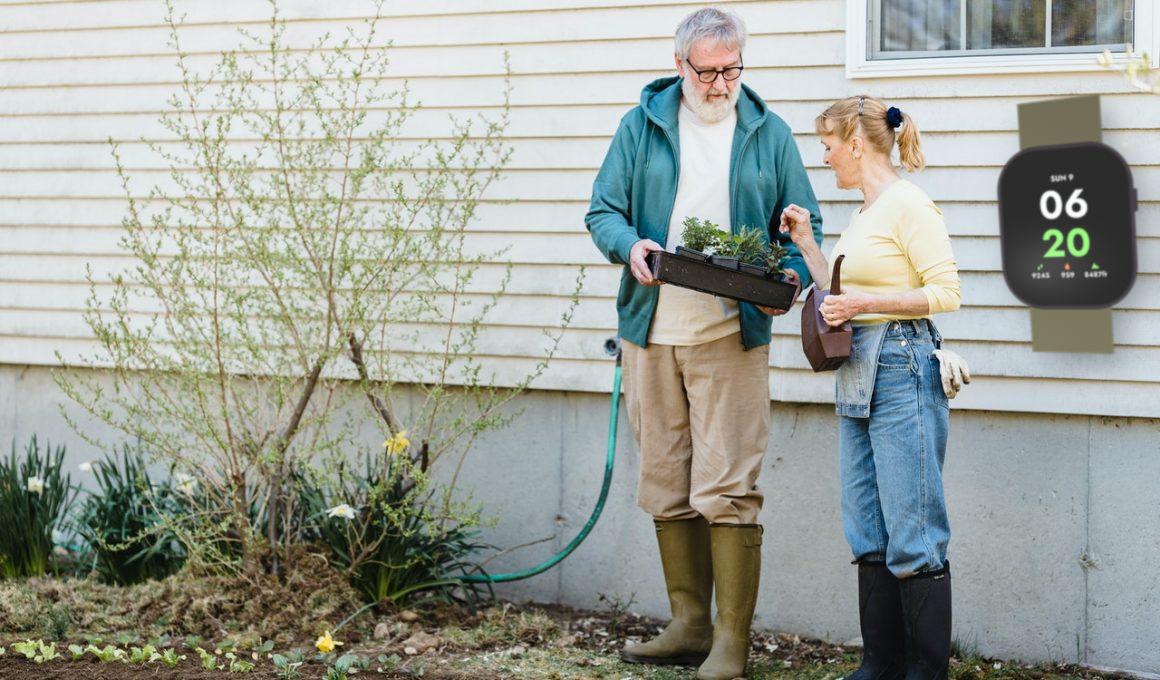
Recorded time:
{"hour": 6, "minute": 20}
